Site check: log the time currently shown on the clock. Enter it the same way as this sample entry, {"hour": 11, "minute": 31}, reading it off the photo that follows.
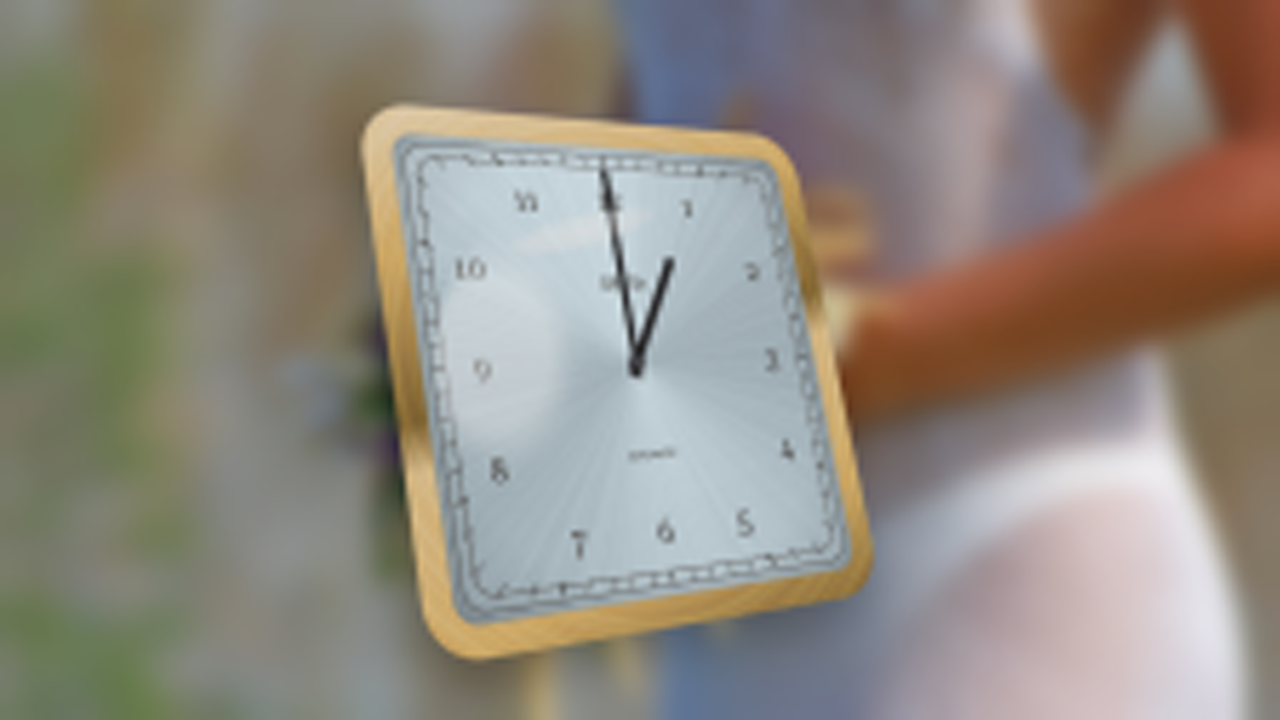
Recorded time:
{"hour": 1, "minute": 0}
